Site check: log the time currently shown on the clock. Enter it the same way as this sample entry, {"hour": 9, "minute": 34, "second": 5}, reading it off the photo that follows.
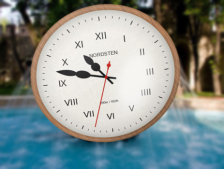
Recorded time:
{"hour": 10, "minute": 47, "second": 33}
